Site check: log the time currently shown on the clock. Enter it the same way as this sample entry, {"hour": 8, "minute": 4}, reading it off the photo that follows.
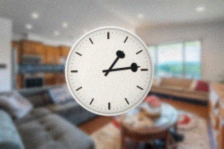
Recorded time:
{"hour": 1, "minute": 14}
